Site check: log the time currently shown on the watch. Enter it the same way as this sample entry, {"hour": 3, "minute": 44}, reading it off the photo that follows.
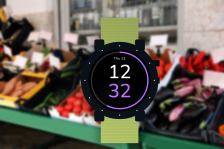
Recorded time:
{"hour": 12, "minute": 32}
